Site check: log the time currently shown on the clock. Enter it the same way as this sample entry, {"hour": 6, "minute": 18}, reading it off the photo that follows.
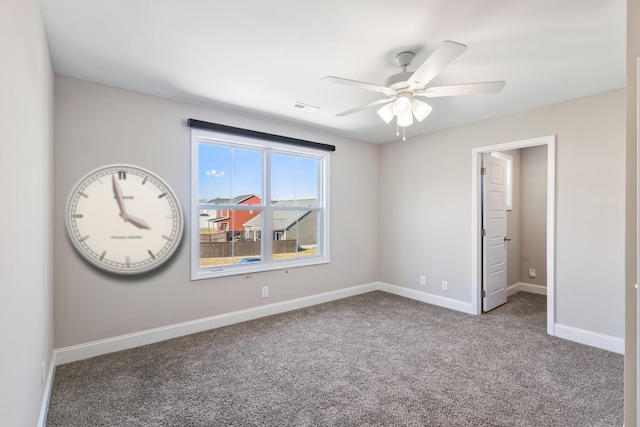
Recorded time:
{"hour": 3, "minute": 58}
